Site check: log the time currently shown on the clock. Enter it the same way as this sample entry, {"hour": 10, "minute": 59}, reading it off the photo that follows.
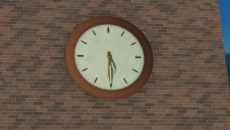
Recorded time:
{"hour": 5, "minute": 30}
